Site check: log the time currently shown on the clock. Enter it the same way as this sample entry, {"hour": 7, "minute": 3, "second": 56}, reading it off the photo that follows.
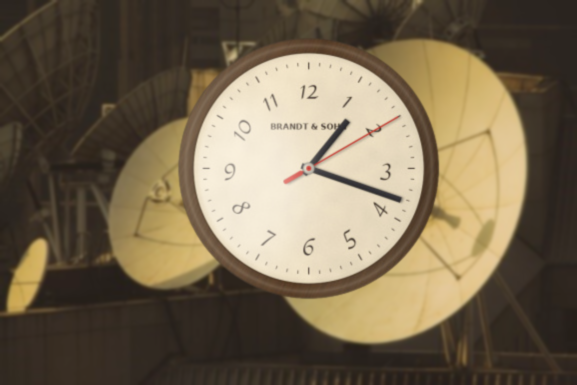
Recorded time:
{"hour": 1, "minute": 18, "second": 10}
